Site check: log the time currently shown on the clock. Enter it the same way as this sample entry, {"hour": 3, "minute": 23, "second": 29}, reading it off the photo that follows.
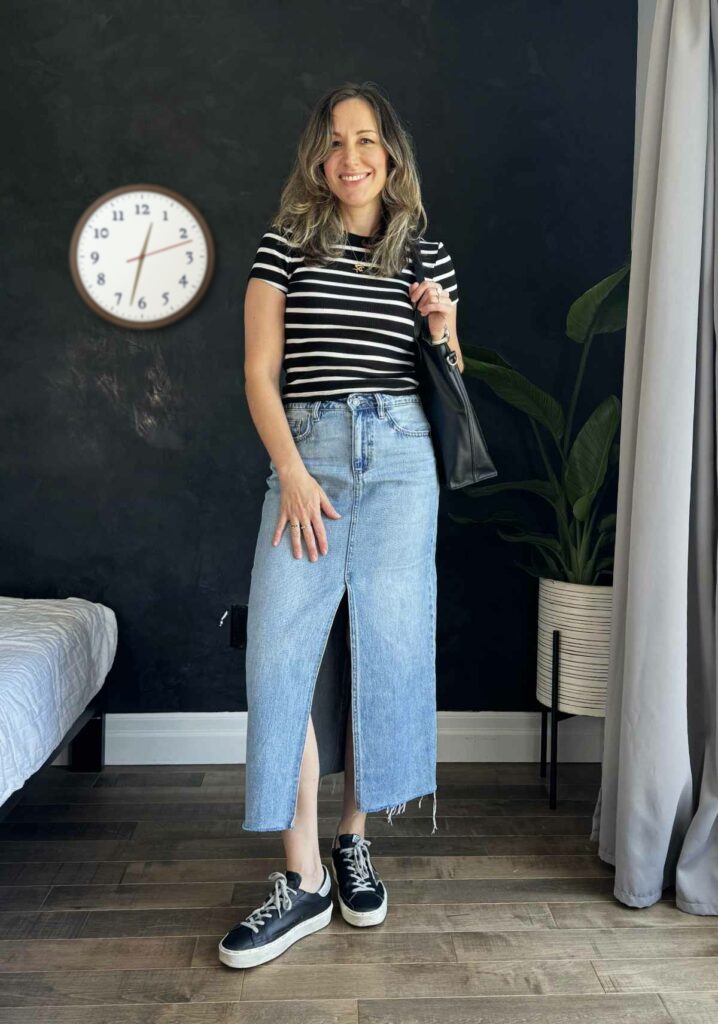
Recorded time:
{"hour": 12, "minute": 32, "second": 12}
